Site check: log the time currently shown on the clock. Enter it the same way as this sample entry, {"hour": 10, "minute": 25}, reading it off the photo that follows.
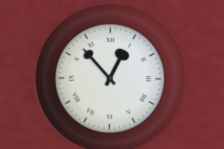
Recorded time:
{"hour": 12, "minute": 53}
